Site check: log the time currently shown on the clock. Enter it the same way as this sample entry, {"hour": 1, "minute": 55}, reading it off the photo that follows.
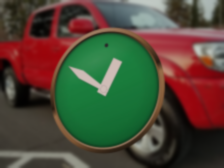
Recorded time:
{"hour": 12, "minute": 50}
